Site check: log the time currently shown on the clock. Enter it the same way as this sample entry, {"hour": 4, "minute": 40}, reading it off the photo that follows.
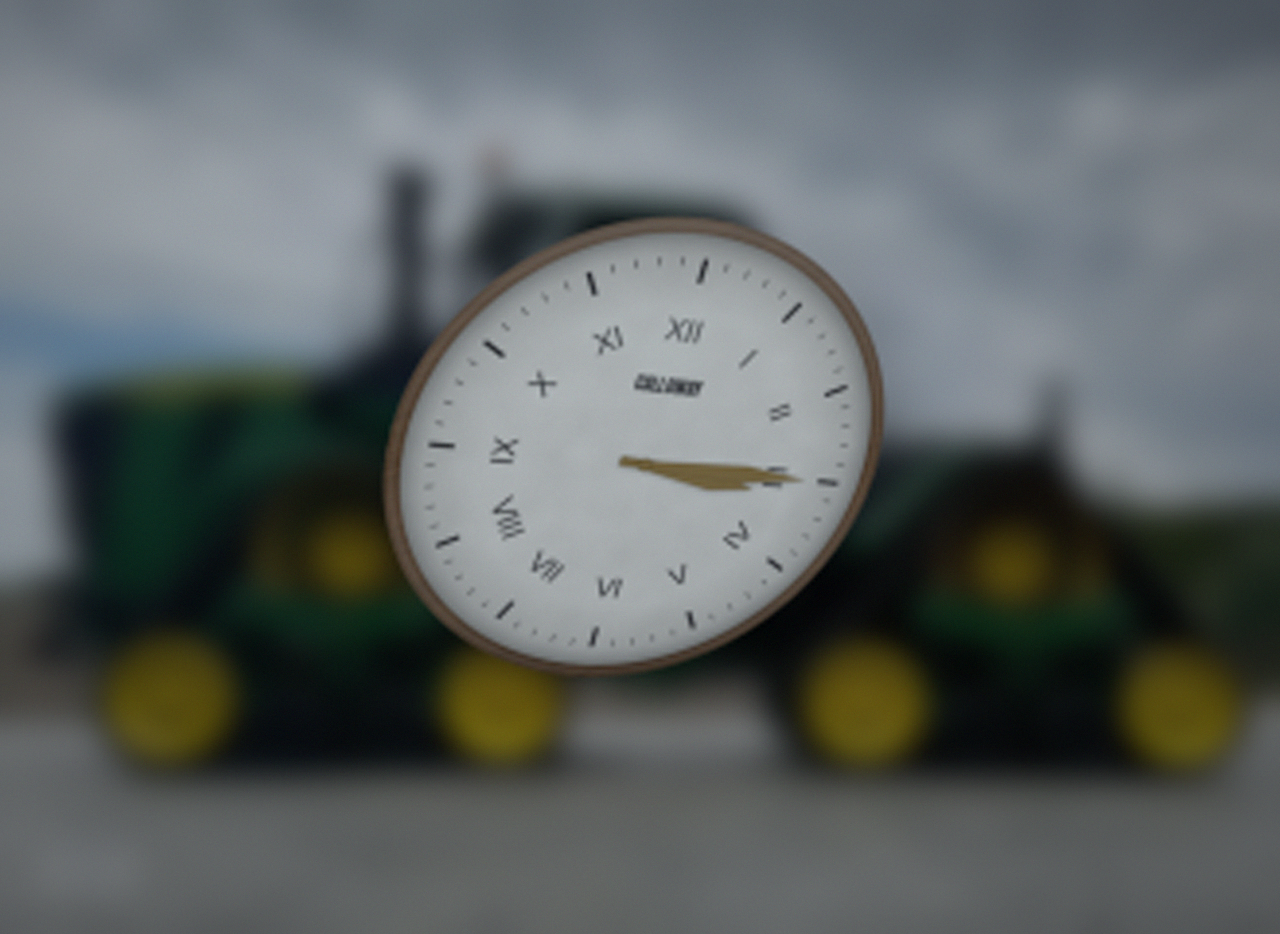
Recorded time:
{"hour": 3, "minute": 15}
